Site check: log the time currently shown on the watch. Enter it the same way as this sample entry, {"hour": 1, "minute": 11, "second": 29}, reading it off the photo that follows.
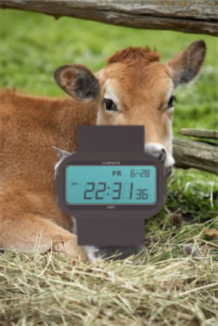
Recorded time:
{"hour": 22, "minute": 31, "second": 36}
